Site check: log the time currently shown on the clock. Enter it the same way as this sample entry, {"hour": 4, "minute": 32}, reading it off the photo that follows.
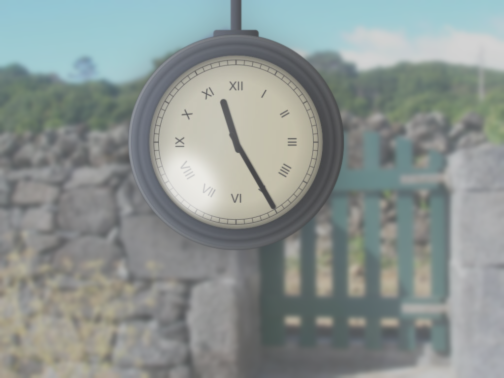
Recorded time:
{"hour": 11, "minute": 25}
